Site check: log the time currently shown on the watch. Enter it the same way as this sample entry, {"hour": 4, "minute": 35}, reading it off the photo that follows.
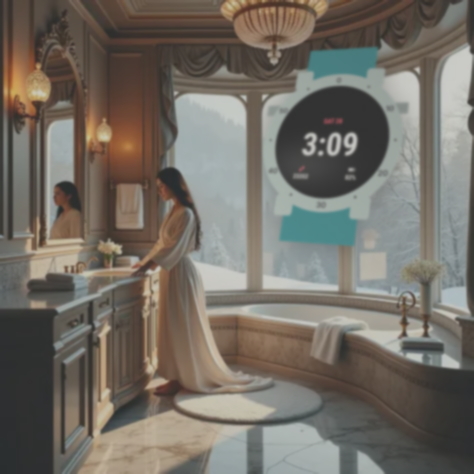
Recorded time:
{"hour": 3, "minute": 9}
